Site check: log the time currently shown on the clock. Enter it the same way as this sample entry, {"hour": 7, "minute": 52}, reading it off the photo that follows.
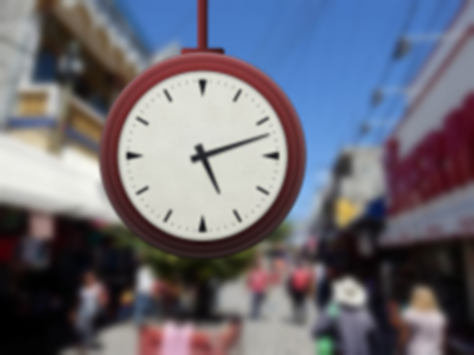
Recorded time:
{"hour": 5, "minute": 12}
